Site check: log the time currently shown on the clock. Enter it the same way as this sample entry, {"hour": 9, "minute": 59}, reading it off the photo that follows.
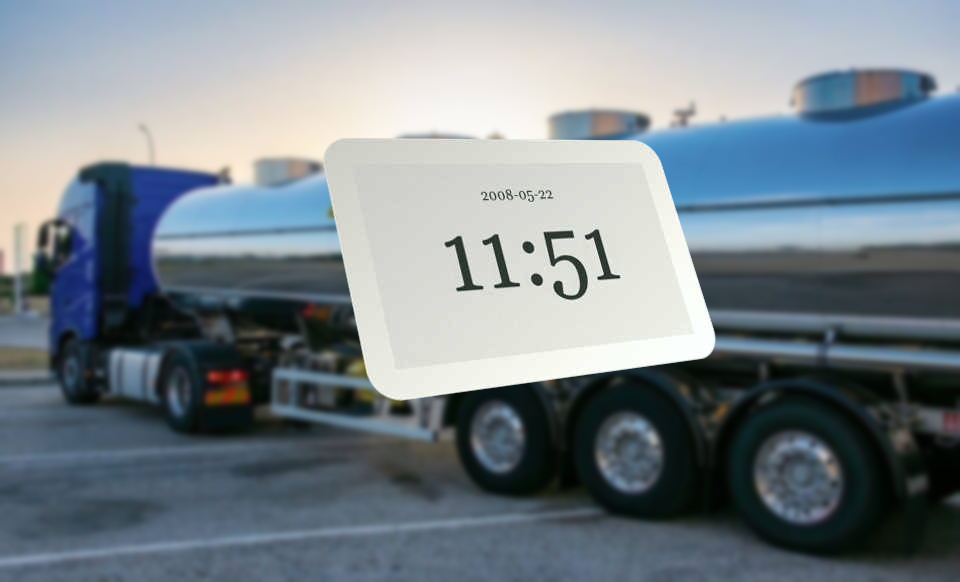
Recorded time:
{"hour": 11, "minute": 51}
